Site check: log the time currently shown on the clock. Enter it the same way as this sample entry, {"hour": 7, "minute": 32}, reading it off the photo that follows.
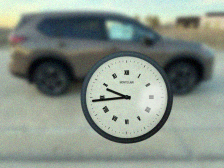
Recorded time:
{"hour": 9, "minute": 44}
